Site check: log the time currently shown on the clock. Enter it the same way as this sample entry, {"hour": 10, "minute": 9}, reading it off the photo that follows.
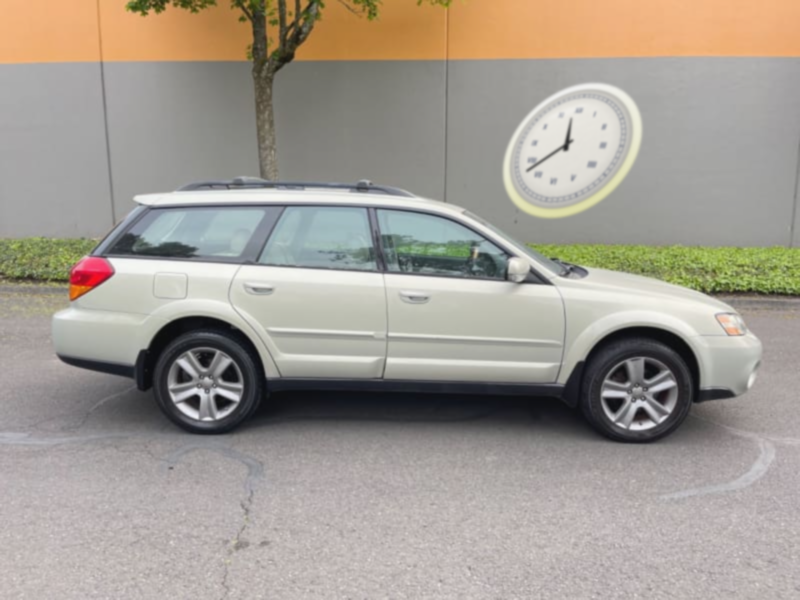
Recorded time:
{"hour": 11, "minute": 38}
